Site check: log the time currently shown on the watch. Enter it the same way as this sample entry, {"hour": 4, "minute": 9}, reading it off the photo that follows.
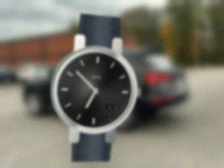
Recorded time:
{"hour": 6, "minute": 52}
